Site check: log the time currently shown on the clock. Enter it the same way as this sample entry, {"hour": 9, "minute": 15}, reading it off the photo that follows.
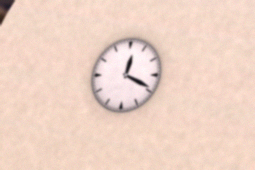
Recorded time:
{"hour": 12, "minute": 19}
